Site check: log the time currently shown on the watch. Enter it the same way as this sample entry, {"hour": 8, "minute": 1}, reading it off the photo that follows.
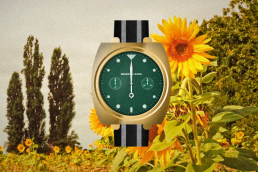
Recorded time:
{"hour": 6, "minute": 0}
